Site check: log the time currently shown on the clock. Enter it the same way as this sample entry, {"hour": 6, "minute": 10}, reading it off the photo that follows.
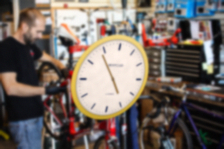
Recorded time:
{"hour": 4, "minute": 54}
